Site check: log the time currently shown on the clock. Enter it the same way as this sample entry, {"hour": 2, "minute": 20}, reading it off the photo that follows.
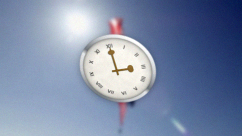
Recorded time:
{"hour": 3, "minute": 0}
